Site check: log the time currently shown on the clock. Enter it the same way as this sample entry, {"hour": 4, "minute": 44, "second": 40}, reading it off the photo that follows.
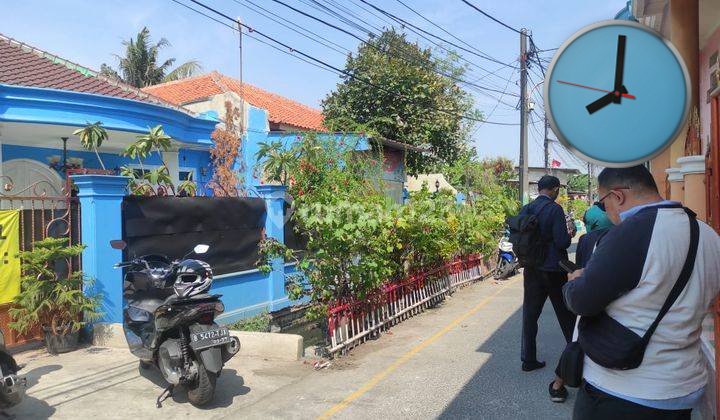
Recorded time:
{"hour": 8, "minute": 0, "second": 47}
